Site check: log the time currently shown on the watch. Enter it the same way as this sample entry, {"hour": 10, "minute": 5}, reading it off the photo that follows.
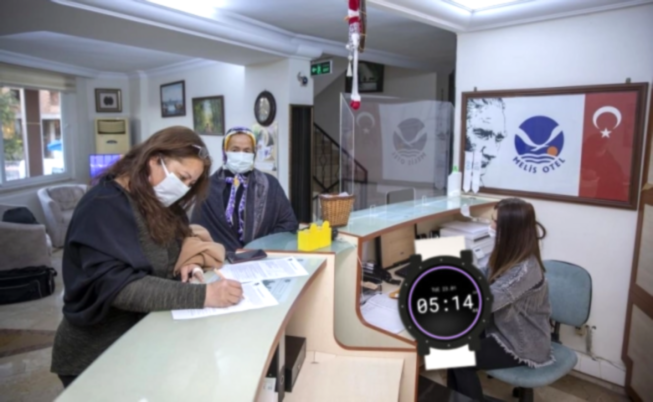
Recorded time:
{"hour": 5, "minute": 14}
